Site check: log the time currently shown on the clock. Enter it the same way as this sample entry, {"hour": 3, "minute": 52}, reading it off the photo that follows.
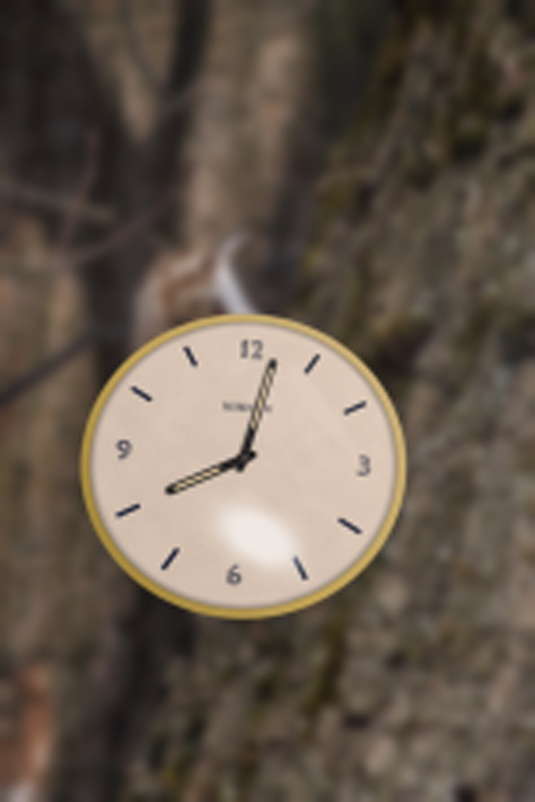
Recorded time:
{"hour": 8, "minute": 2}
